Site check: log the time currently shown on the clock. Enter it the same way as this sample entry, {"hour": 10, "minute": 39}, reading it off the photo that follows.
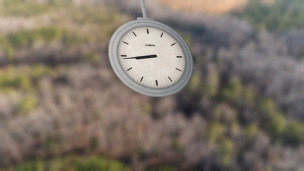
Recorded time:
{"hour": 8, "minute": 44}
